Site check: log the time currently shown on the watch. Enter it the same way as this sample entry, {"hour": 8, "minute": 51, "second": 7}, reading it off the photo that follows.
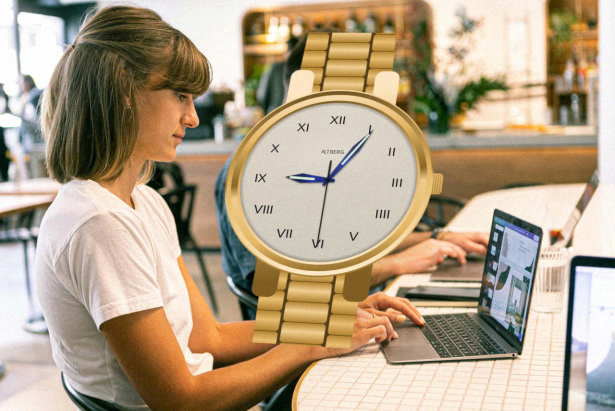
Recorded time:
{"hour": 9, "minute": 5, "second": 30}
